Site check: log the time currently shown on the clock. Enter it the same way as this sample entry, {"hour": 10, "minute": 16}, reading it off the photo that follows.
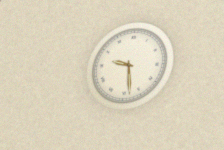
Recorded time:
{"hour": 9, "minute": 28}
